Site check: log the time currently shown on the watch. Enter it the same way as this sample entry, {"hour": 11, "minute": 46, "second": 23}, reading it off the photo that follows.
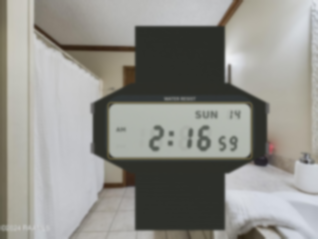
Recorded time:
{"hour": 2, "minute": 16, "second": 59}
